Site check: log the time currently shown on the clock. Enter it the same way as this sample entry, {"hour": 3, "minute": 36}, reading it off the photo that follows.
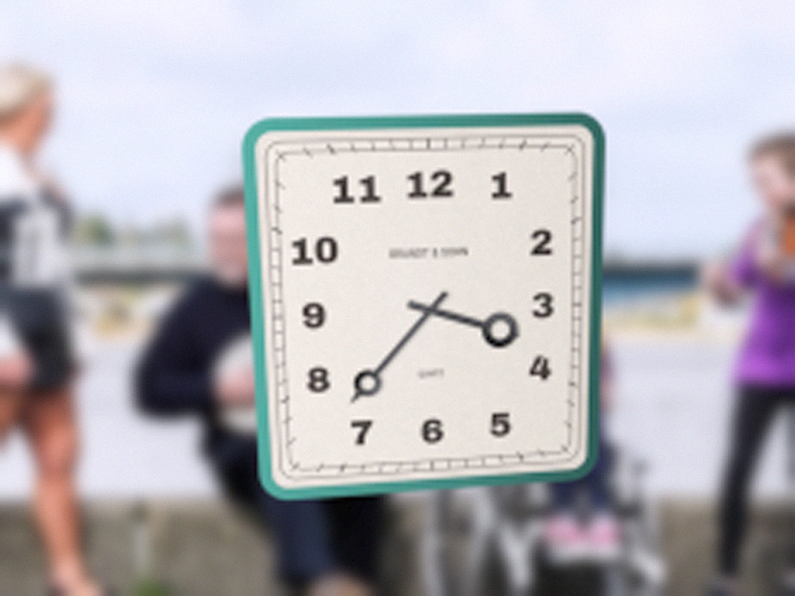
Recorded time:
{"hour": 3, "minute": 37}
